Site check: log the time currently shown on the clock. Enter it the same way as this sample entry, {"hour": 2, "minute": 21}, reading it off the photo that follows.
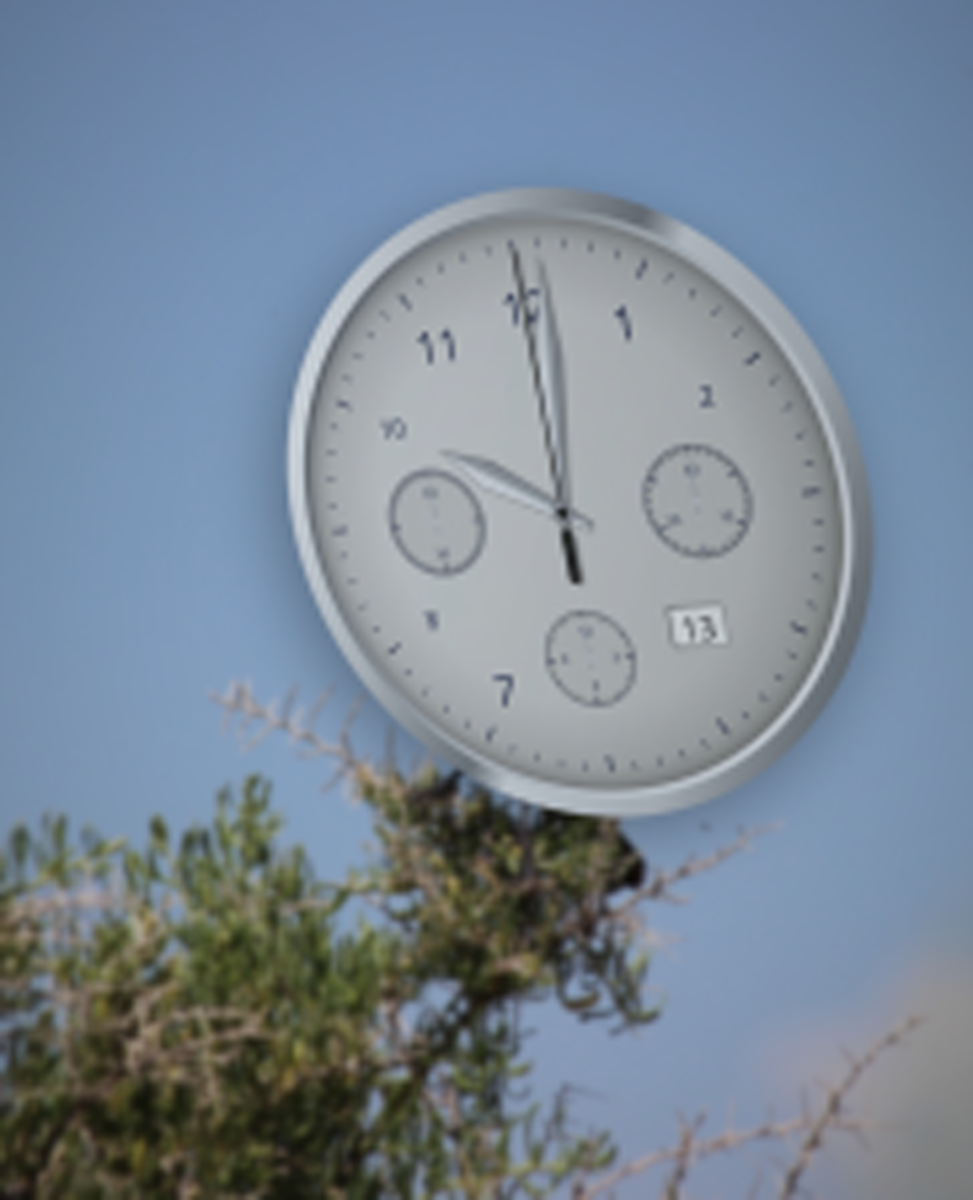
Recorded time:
{"hour": 10, "minute": 1}
